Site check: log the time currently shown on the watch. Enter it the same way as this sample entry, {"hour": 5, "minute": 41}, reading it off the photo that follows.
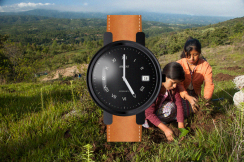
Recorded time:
{"hour": 5, "minute": 0}
